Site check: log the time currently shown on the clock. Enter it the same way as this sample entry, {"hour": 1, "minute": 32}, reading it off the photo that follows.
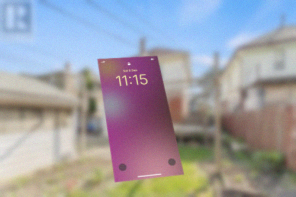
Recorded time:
{"hour": 11, "minute": 15}
